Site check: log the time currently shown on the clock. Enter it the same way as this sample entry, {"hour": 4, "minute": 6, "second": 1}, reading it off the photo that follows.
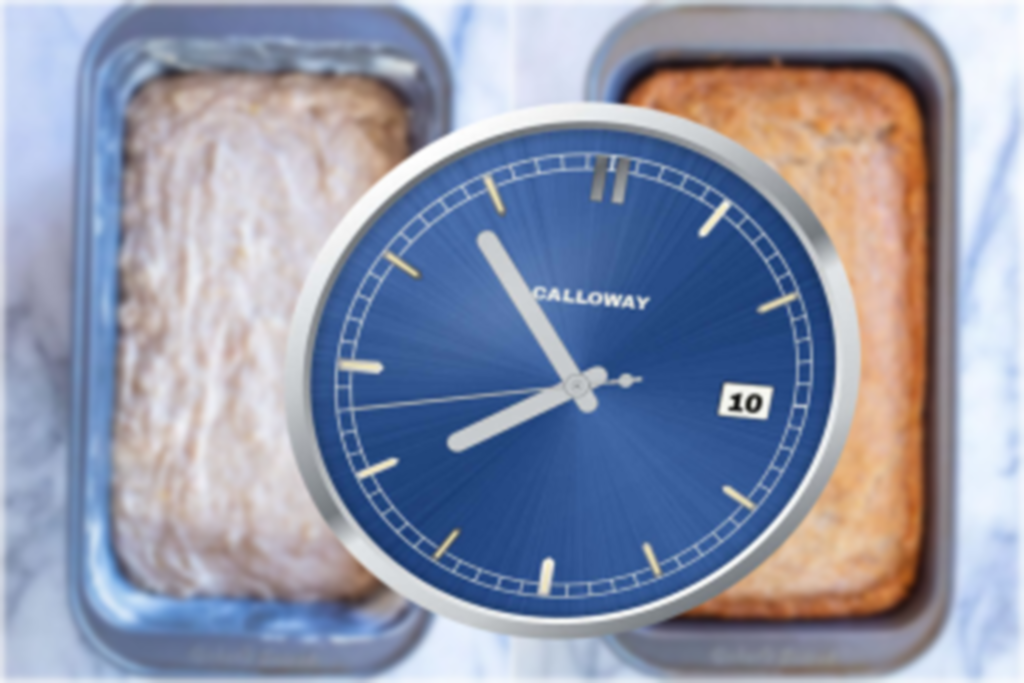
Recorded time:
{"hour": 7, "minute": 53, "second": 43}
